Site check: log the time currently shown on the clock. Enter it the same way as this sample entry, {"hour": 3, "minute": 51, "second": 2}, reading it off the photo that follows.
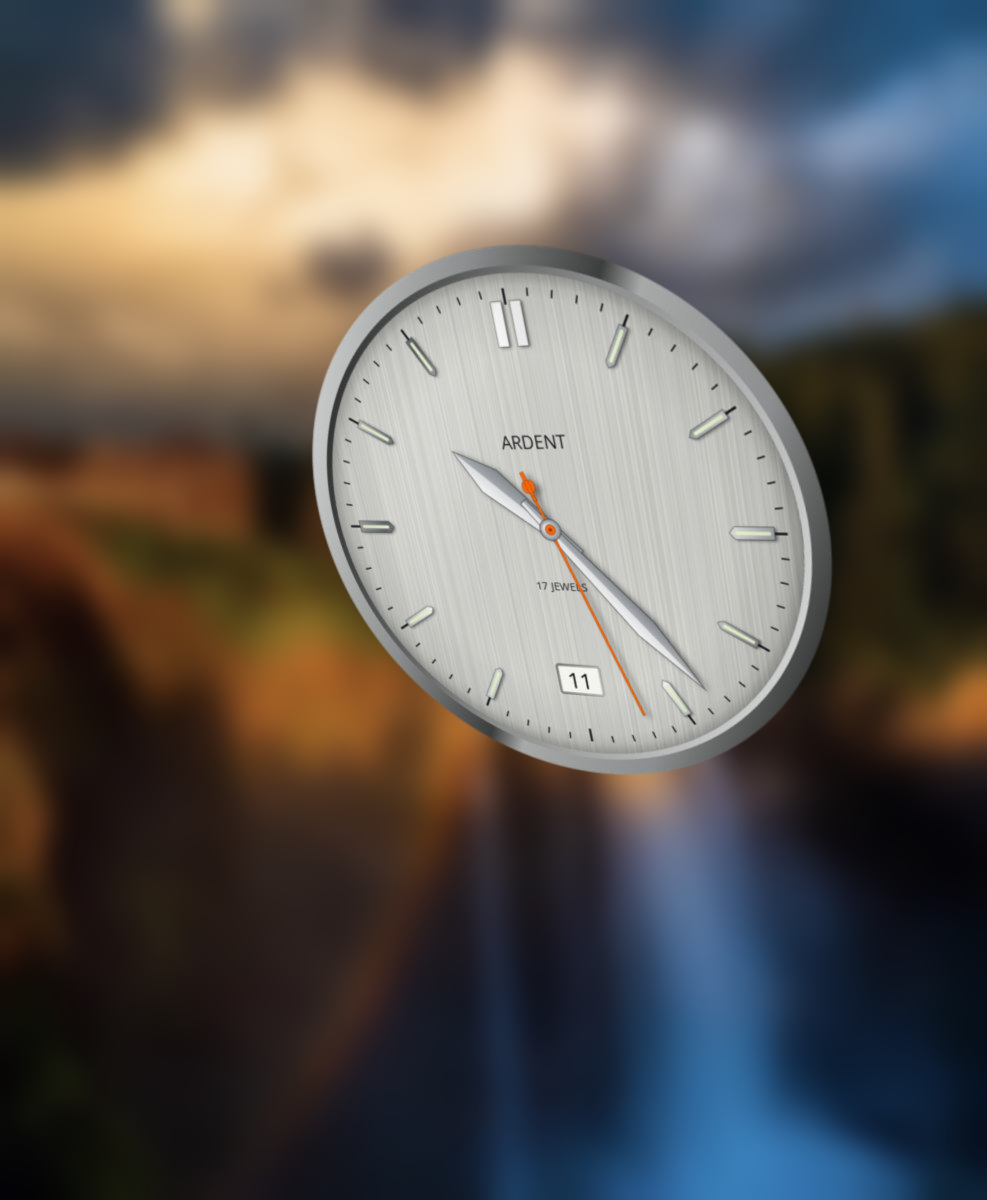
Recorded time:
{"hour": 10, "minute": 23, "second": 27}
